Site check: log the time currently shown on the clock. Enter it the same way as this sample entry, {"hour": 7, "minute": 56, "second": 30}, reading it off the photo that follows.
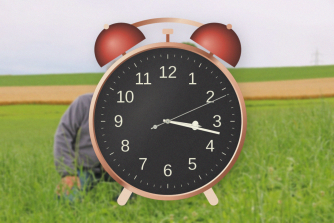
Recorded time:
{"hour": 3, "minute": 17, "second": 11}
